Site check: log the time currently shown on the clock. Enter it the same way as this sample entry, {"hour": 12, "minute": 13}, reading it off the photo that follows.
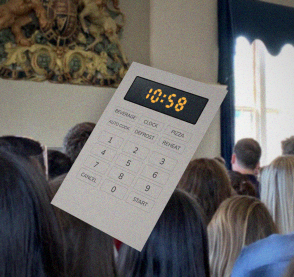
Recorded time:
{"hour": 10, "minute": 58}
